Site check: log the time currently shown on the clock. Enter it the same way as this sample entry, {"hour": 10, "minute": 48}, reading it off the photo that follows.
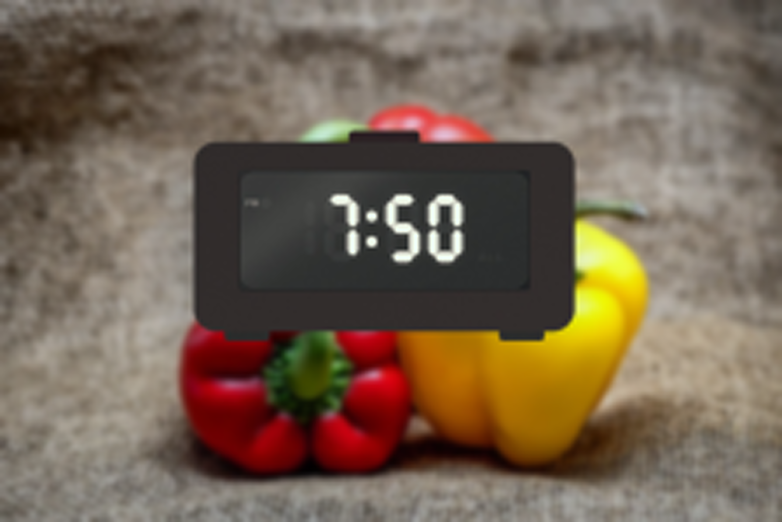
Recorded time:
{"hour": 7, "minute": 50}
